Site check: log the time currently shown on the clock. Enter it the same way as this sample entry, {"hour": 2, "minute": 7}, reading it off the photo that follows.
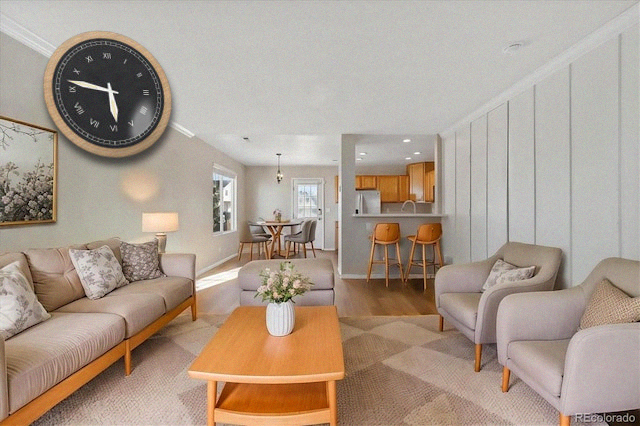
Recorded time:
{"hour": 5, "minute": 47}
